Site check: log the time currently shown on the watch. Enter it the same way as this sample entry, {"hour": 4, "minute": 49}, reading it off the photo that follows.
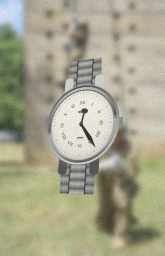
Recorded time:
{"hour": 12, "minute": 24}
